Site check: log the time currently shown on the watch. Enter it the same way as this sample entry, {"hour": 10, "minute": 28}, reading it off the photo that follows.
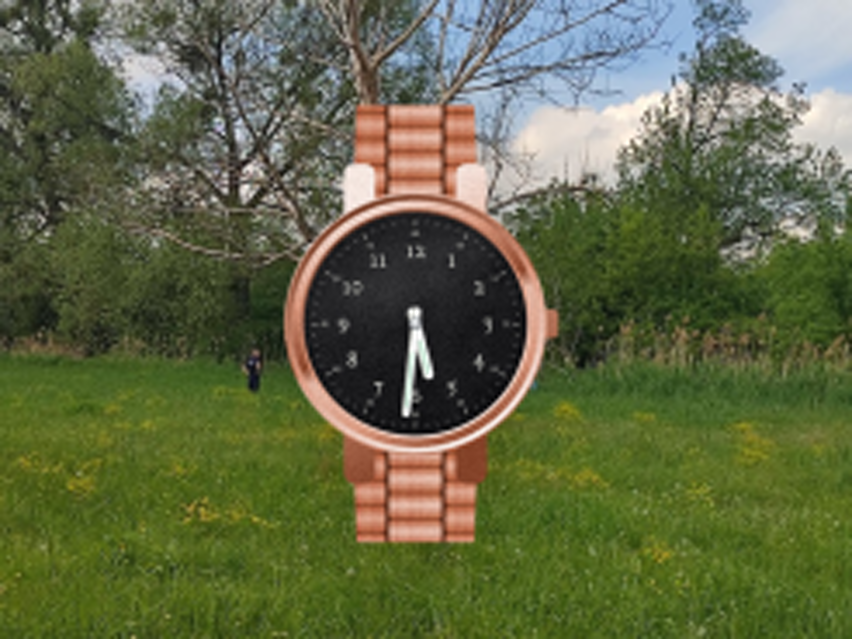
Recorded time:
{"hour": 5, "minute": 31}
